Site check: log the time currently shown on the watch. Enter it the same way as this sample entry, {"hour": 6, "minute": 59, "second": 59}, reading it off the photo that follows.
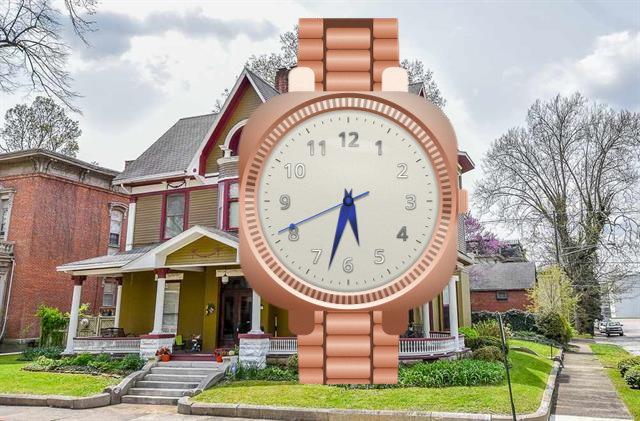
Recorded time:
{"hour": 5, "minute": 32, "second": 41}
